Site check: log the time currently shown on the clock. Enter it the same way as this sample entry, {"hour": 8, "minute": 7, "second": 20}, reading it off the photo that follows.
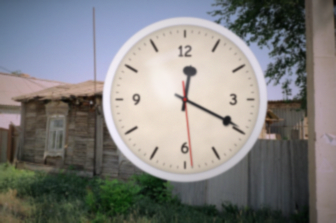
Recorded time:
{"hour": 12, "minute": 19, "second": 29}
